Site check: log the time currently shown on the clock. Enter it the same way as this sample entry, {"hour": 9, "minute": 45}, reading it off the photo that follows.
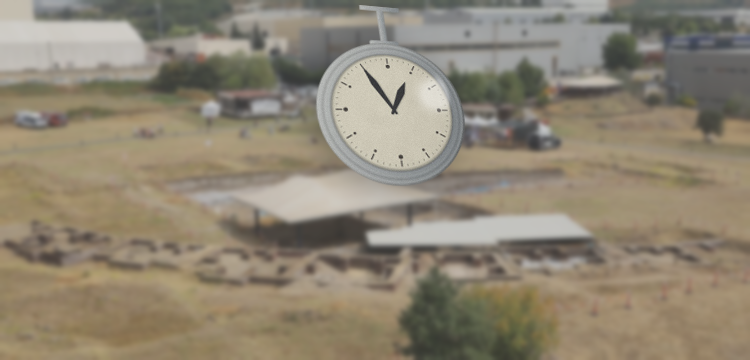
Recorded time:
{"hour": 12, "minute": 55}
